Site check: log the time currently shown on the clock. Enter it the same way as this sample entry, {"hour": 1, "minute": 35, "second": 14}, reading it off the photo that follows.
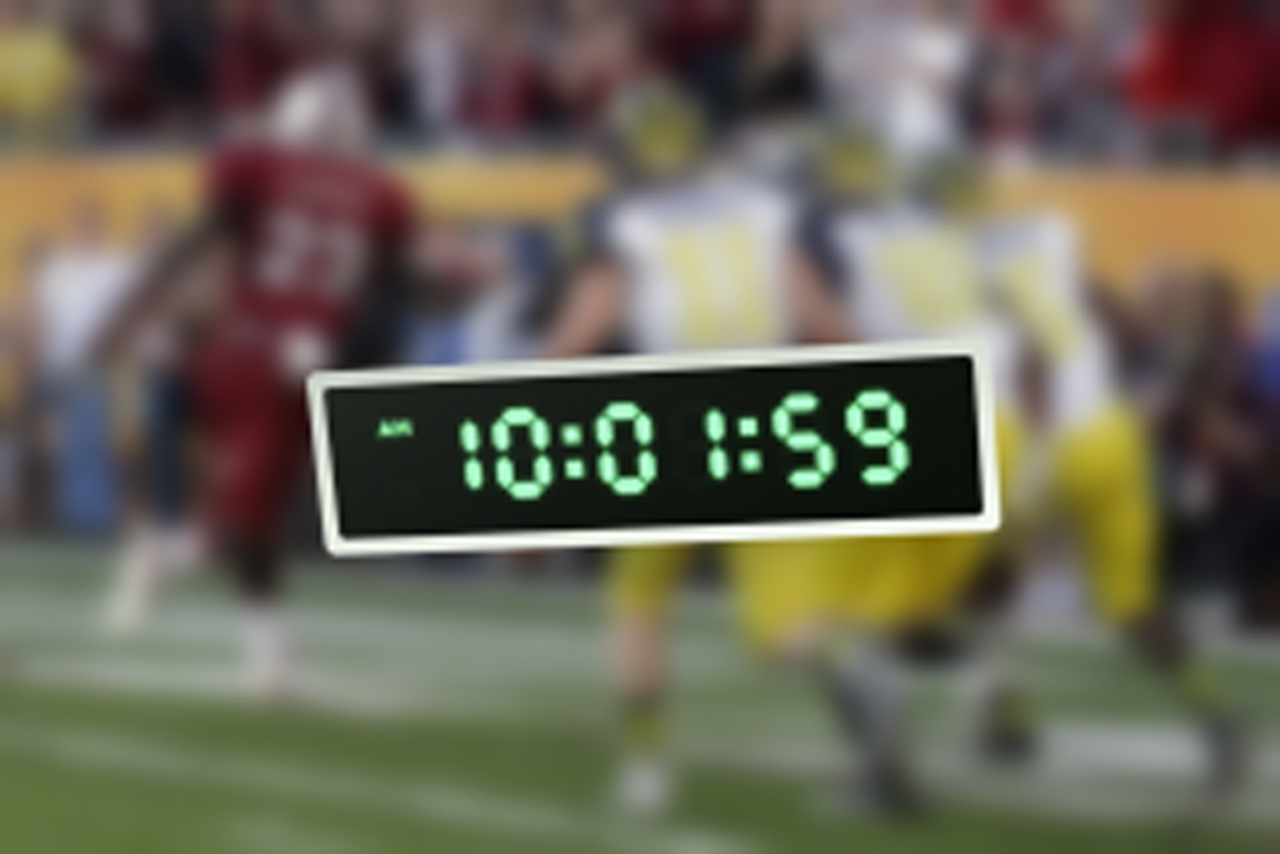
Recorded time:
{"hour": 10, "minute": 1, "second": 59}
